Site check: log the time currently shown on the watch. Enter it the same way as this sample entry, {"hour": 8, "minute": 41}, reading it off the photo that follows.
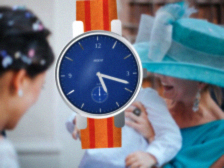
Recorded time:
{"hour": 5, "minute": 18}
